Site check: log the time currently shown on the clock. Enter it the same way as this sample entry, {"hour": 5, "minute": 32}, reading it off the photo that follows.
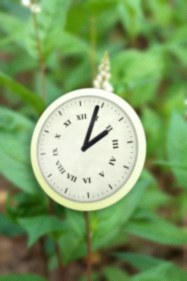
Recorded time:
{"hour": 2, "minute": 4}
